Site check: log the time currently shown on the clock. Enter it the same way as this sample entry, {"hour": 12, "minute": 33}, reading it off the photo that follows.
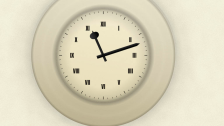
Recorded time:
{"hour": 11, "minute": 12}
